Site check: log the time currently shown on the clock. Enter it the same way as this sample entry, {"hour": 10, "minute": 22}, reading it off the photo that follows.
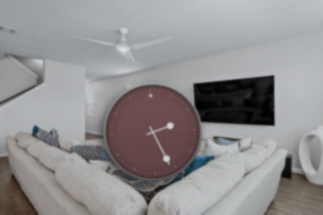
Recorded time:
{"hour": 2, "minute": 26}
